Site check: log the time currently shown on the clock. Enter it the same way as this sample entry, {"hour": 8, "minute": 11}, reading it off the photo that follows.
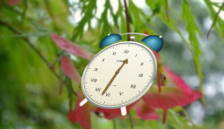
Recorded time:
{"hour": 12, "minute": 32}
